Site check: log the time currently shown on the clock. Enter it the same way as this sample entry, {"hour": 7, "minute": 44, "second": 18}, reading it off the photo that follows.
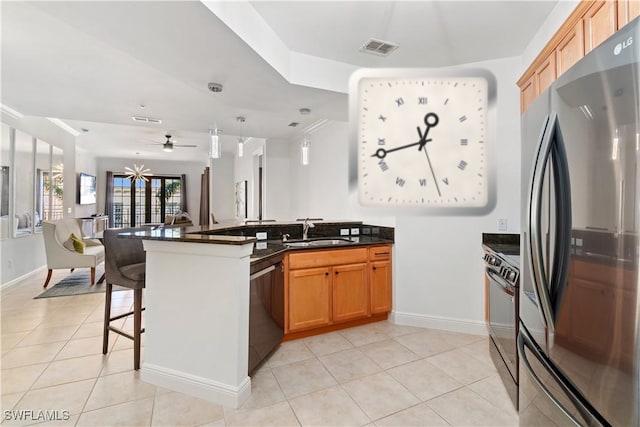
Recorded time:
{"hour": 12, "minute": 42, "second": 27}
